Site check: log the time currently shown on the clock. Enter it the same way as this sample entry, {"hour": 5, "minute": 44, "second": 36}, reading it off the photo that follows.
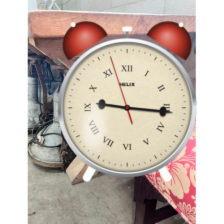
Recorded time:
{"hour": 9, "minute": 15, "second": 57}
